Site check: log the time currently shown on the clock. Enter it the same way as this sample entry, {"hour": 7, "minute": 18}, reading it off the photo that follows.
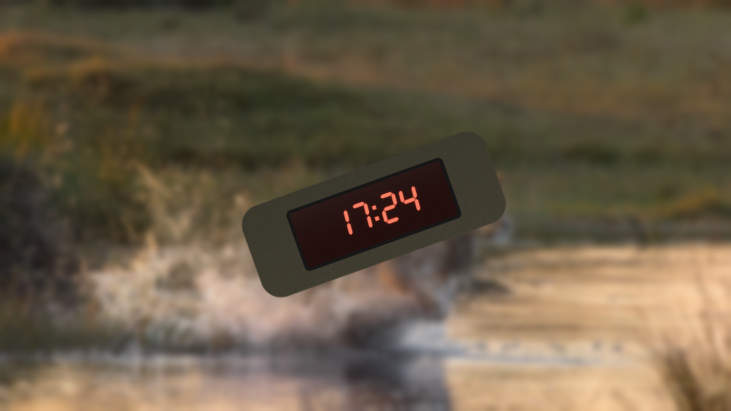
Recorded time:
{"hour": 17, "minute": 24}
